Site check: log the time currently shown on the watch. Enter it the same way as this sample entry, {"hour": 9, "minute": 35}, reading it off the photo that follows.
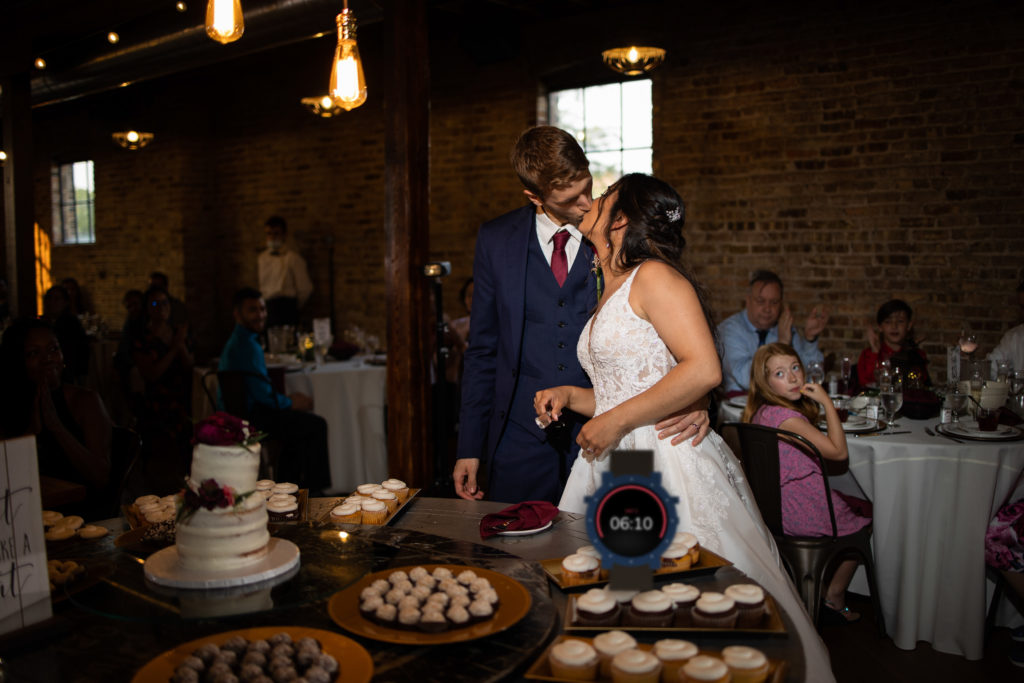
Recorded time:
{"hour": 6, "minute": 10}
